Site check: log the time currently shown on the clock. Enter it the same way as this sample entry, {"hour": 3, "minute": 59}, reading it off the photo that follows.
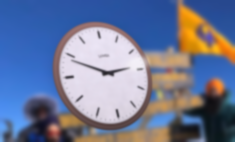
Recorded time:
{"hour": 2, "minute": 49}
